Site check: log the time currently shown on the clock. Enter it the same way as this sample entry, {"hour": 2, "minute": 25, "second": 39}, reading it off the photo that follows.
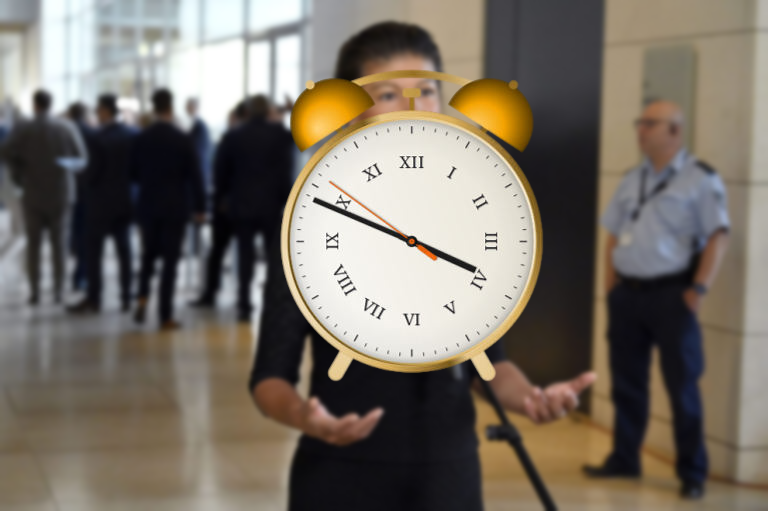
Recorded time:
{"hour": 3, "minute": 48, "second": 51}
